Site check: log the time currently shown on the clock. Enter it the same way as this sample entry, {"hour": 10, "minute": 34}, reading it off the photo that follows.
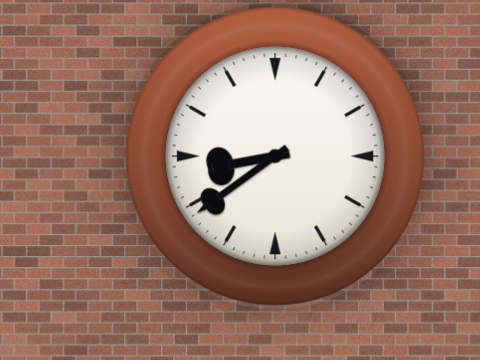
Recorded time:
{"hour": 8, "minute": 39}
